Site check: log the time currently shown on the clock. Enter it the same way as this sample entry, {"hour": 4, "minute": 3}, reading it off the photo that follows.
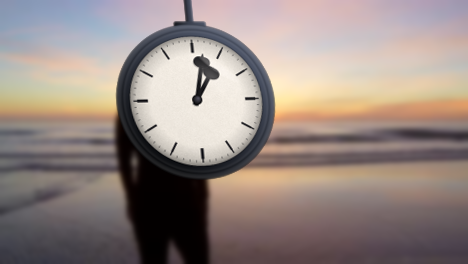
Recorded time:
{"hour": 1, "minute": 2}
